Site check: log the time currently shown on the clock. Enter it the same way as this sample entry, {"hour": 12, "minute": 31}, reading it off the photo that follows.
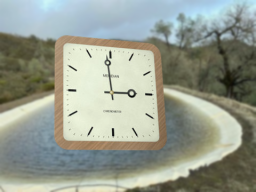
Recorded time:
{"hour": 2, "minute": 59}
